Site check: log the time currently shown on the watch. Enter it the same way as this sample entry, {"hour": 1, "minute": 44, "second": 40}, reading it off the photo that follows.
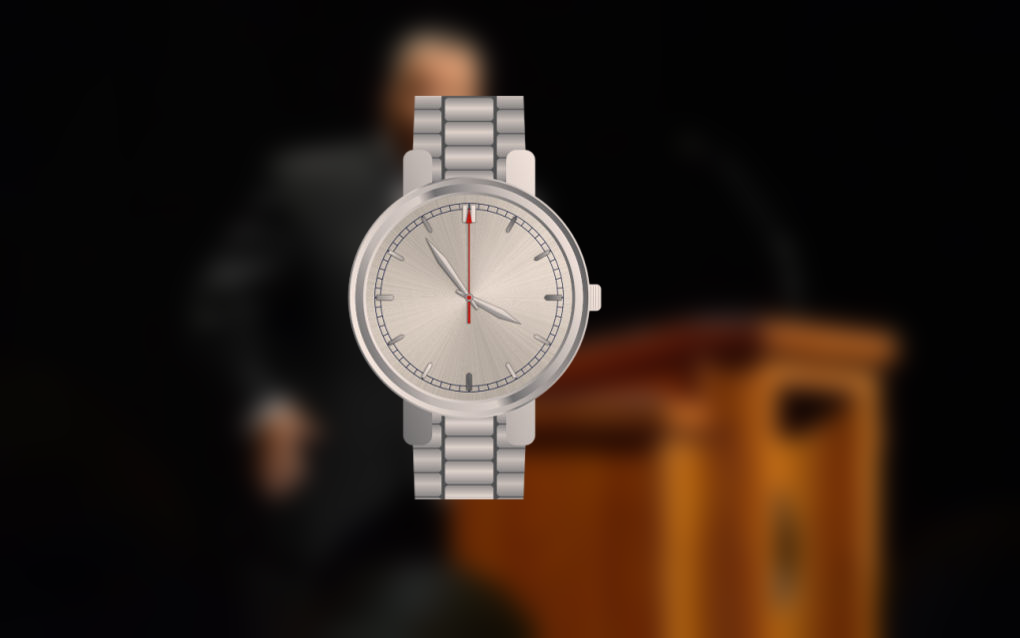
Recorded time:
{"hour": 3, "minute": 54, "second": 0}
